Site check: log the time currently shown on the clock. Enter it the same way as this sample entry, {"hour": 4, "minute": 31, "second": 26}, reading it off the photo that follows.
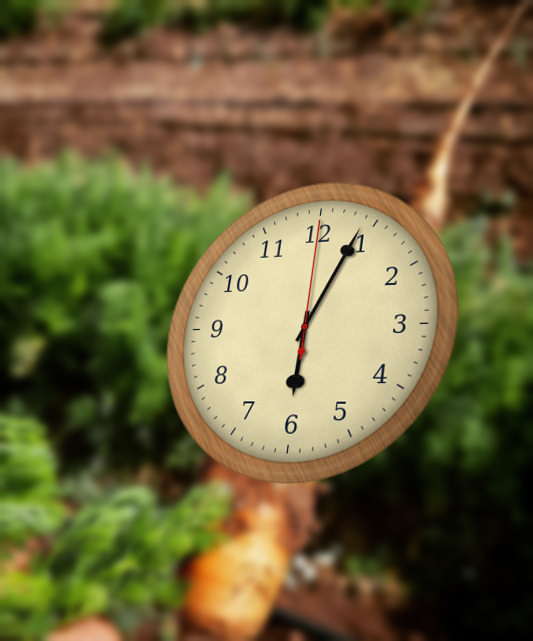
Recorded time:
{"hour": 6, "minute": 4, "second": 0}
